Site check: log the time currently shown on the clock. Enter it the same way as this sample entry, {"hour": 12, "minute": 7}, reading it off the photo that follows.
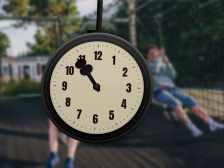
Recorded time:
{"hour": 10, "minute": 54}
